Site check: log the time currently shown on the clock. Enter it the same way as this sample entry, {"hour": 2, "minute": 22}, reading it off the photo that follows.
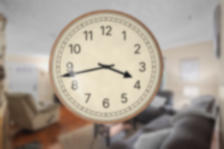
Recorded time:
{"hour": 3, "minute": 43}
